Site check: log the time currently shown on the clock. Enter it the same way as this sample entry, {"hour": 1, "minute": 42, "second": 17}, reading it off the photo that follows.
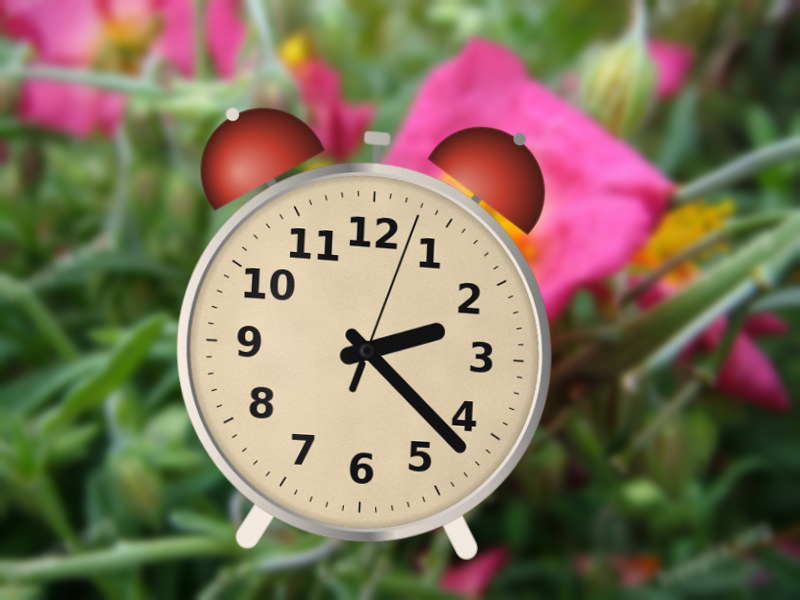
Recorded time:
{"hour": 2, "minute": 22, "second": 3}
